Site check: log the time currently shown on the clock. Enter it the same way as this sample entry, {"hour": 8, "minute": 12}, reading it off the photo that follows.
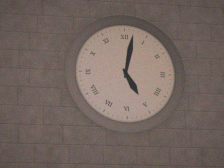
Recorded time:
{"hour": 5, "minute": 2}
